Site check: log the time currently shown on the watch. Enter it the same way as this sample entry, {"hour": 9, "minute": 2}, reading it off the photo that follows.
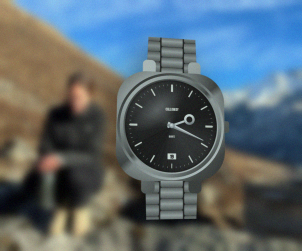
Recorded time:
{"hour": 2, "minute": 19}
